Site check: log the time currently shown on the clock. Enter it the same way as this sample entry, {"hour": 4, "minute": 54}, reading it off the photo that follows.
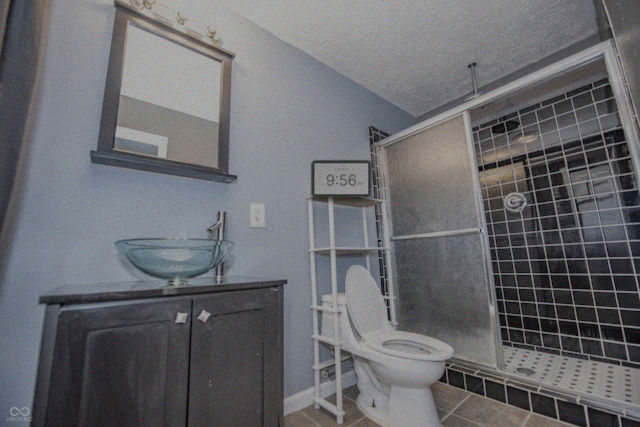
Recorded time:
{"hour": 9, "minute": 56}
